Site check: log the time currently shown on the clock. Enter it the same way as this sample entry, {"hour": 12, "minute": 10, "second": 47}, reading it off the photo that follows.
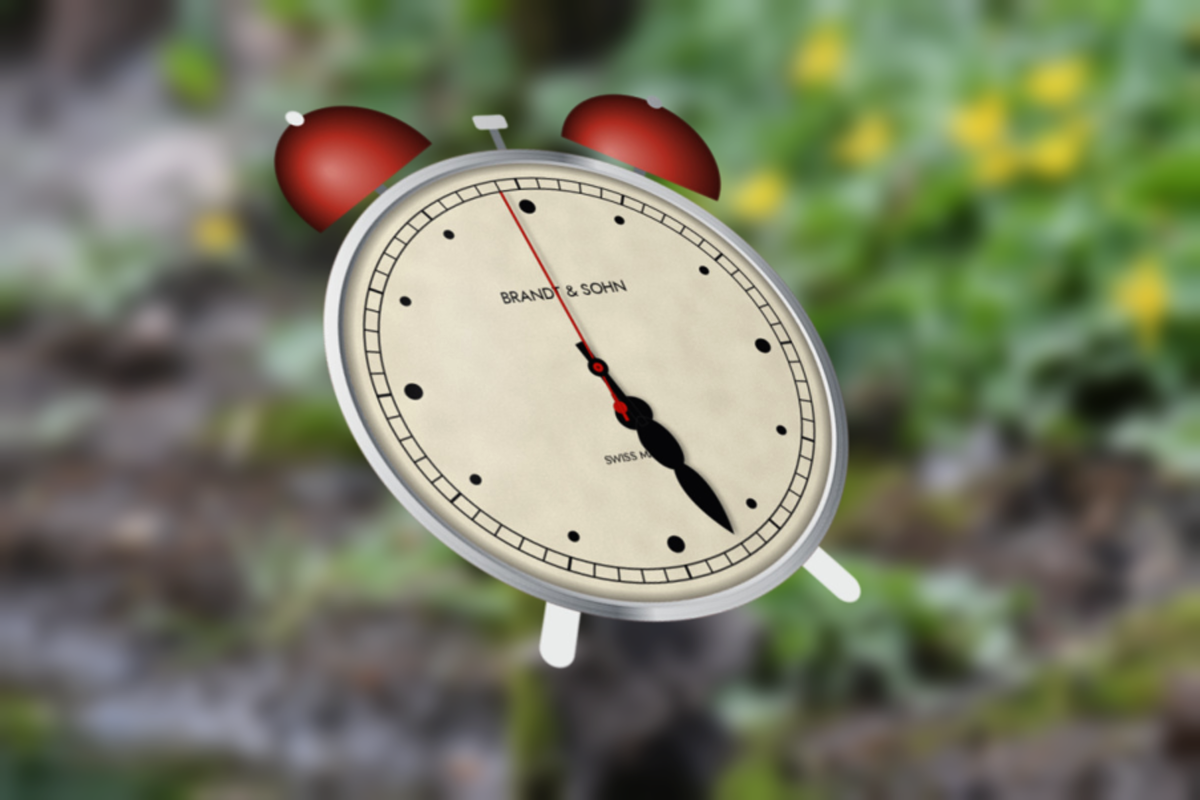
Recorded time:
{"hour": 5, "minute": 26, "second": 59}
